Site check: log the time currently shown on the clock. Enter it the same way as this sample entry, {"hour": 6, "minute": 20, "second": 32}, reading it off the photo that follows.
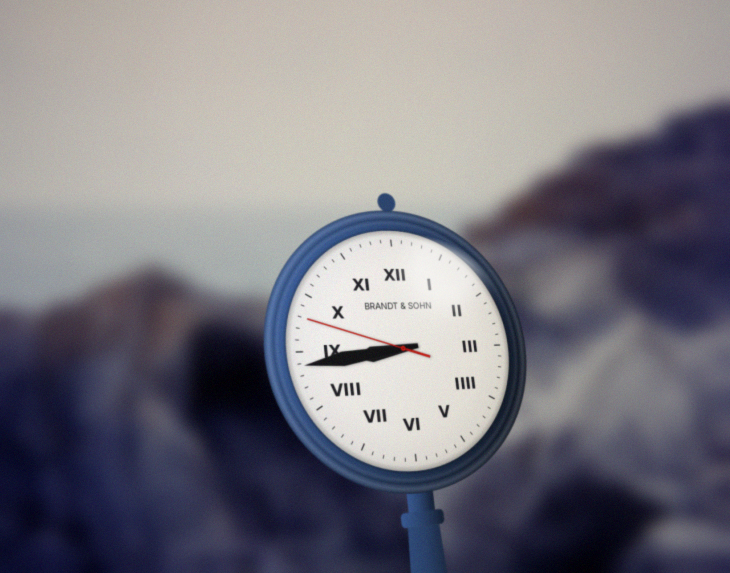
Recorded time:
{"hour": 8, "minute": 43, "second": 48}
